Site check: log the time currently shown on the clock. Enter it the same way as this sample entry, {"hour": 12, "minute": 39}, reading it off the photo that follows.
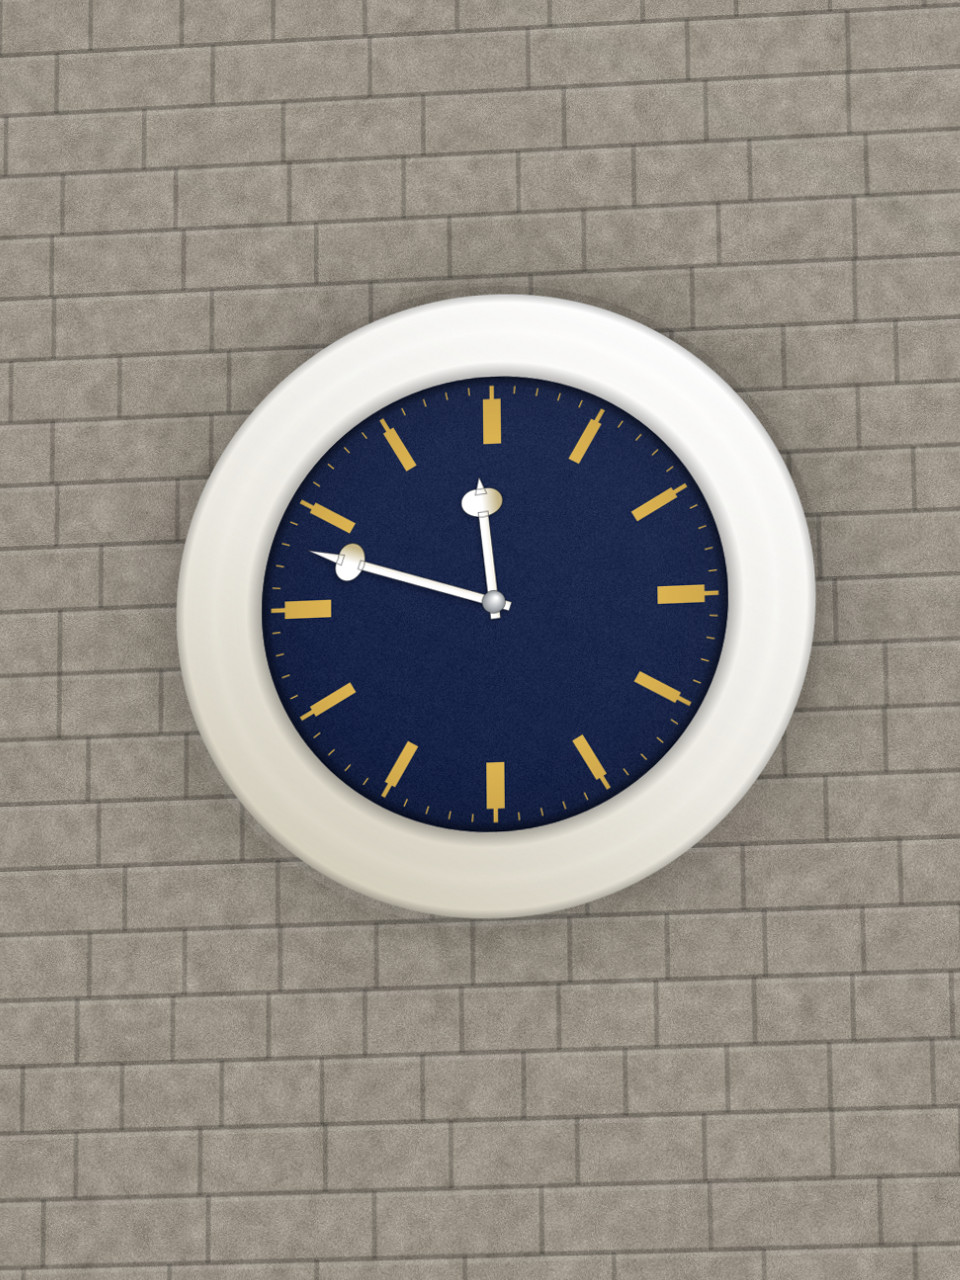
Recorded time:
{"hour": 11, "minute": 48}
